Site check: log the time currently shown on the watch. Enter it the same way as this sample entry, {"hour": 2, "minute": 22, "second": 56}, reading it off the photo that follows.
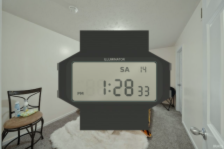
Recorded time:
{"hour": 1, "minute": 28, "second": 33}
